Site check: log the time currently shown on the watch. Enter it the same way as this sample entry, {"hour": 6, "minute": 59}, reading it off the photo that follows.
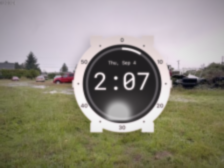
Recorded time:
{"hour": 2, "minute": 7}
